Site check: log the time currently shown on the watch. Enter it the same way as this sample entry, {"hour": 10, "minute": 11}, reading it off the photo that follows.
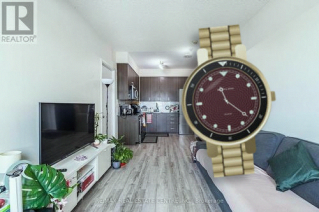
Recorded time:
{"hour": 11, "minute": 22}
